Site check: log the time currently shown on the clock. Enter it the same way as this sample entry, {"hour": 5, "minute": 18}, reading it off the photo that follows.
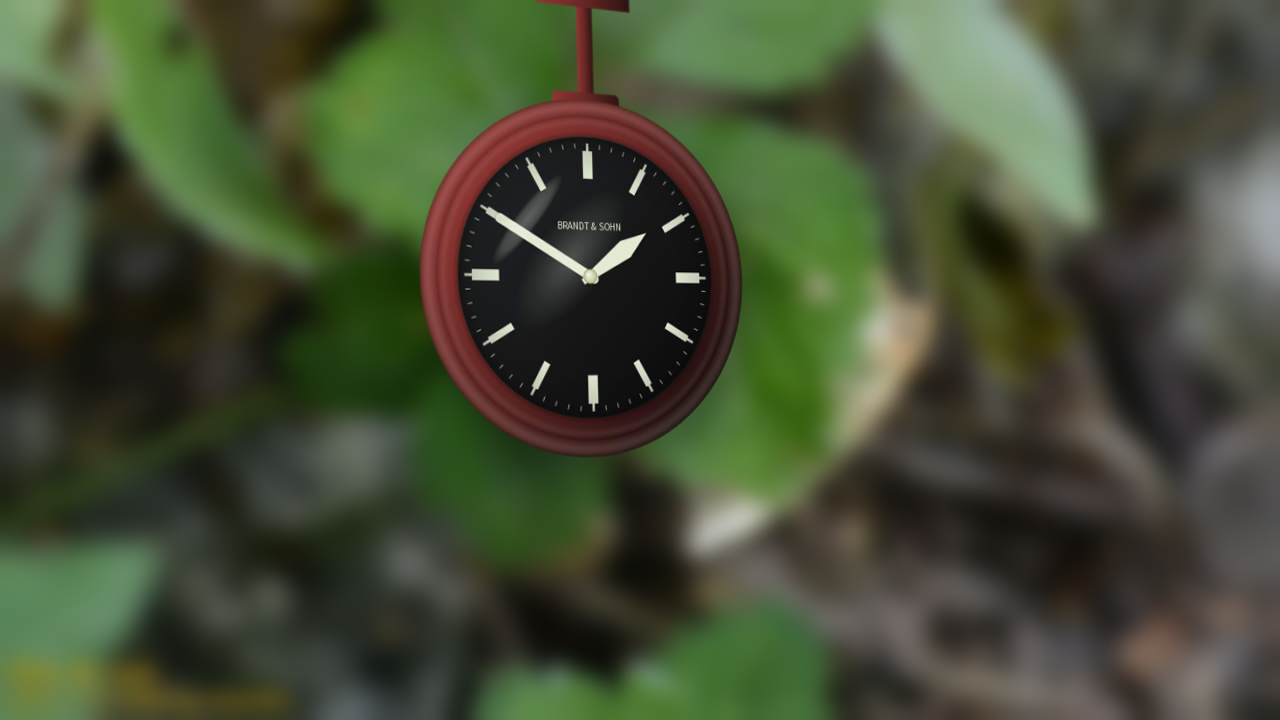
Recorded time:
{"hour": 1, "minute": 50}
